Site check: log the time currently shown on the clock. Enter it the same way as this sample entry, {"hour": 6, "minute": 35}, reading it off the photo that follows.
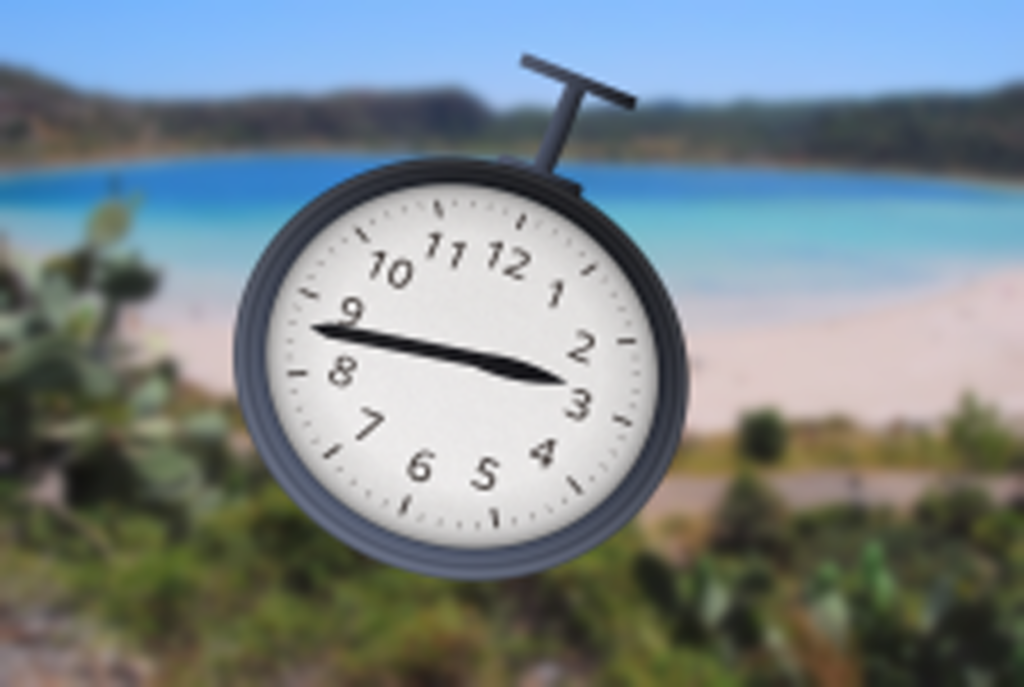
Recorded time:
{"hour": 2, "minute": 43}
